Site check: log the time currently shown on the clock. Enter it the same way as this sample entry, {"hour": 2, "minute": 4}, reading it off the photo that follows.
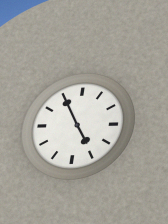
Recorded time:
{"hour": 4, "minute": 55}
